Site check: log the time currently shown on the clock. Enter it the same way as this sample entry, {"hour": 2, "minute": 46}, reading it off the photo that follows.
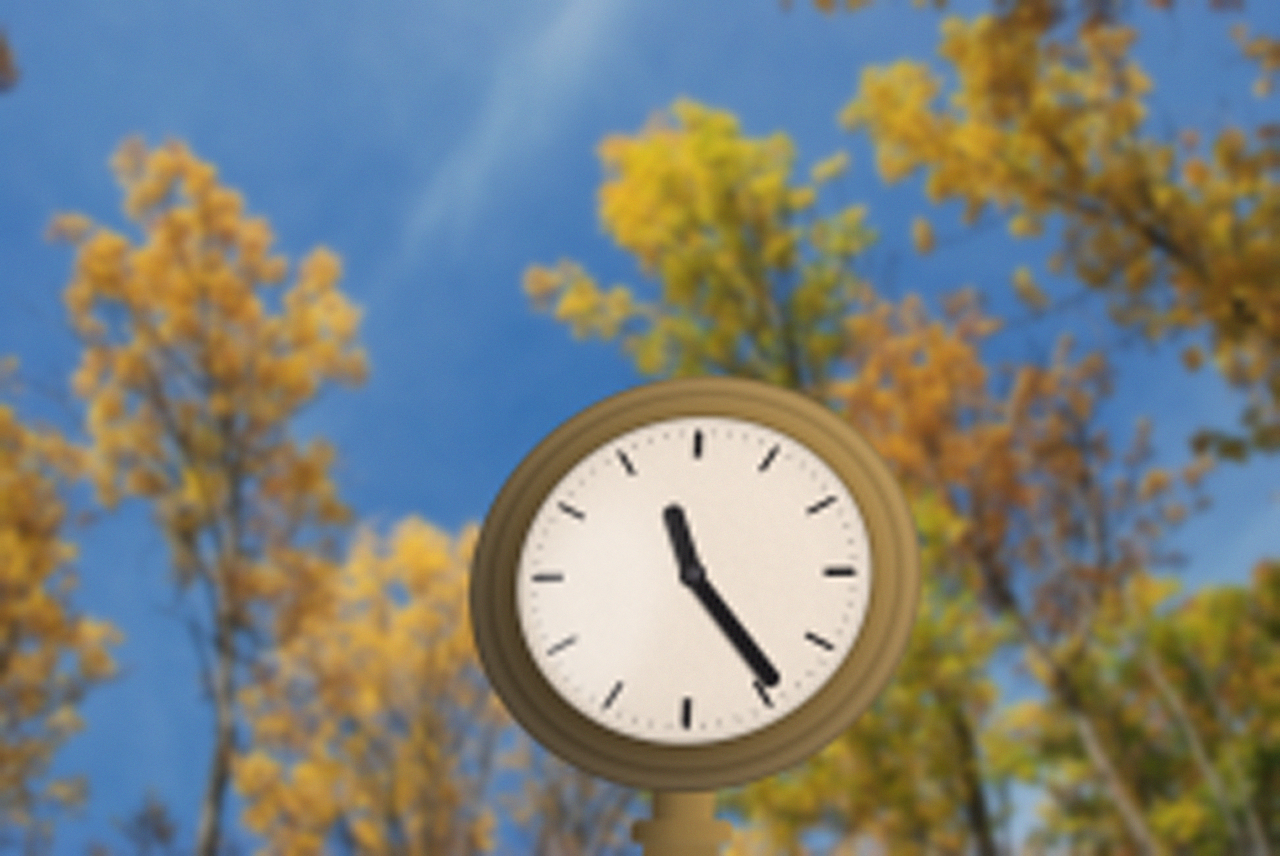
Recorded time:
{"hour": 11, "minute": 24}
